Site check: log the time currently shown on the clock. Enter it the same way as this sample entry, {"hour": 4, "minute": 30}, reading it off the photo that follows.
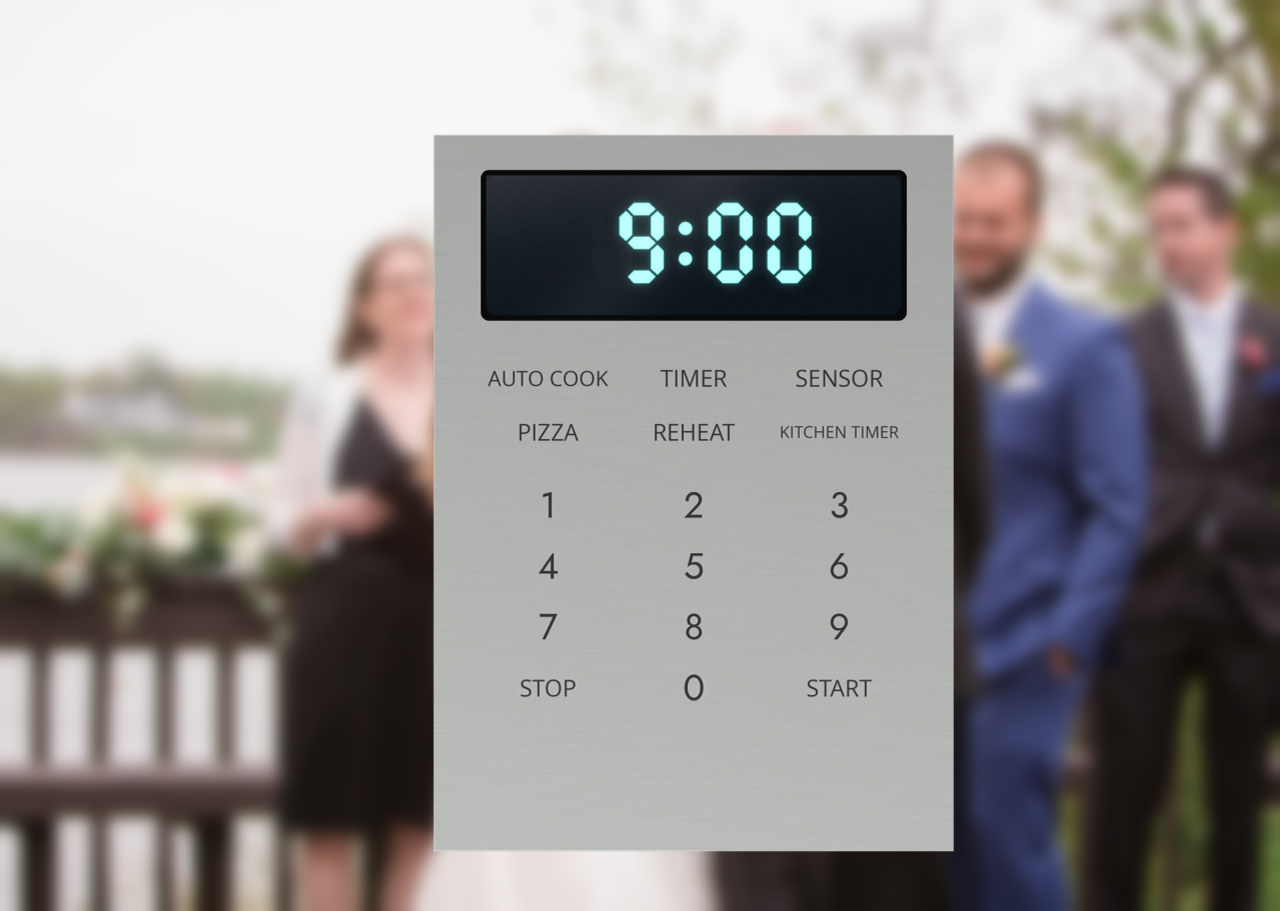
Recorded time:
{"hour": 9, "minute": 0}
